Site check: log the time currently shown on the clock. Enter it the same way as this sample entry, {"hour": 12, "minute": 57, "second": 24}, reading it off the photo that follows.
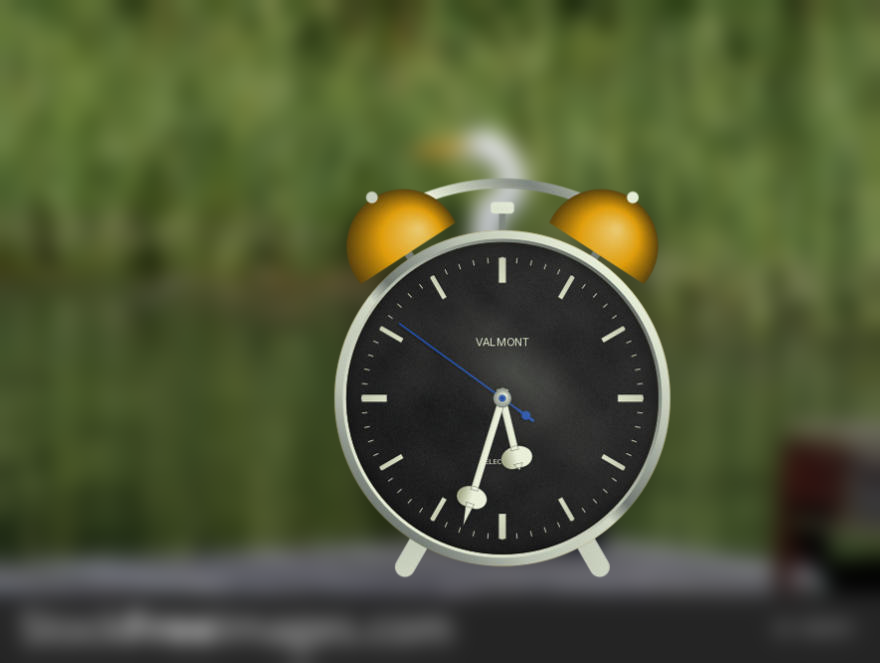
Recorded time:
{"hour": 5, "minute": 32, "second": 51}
